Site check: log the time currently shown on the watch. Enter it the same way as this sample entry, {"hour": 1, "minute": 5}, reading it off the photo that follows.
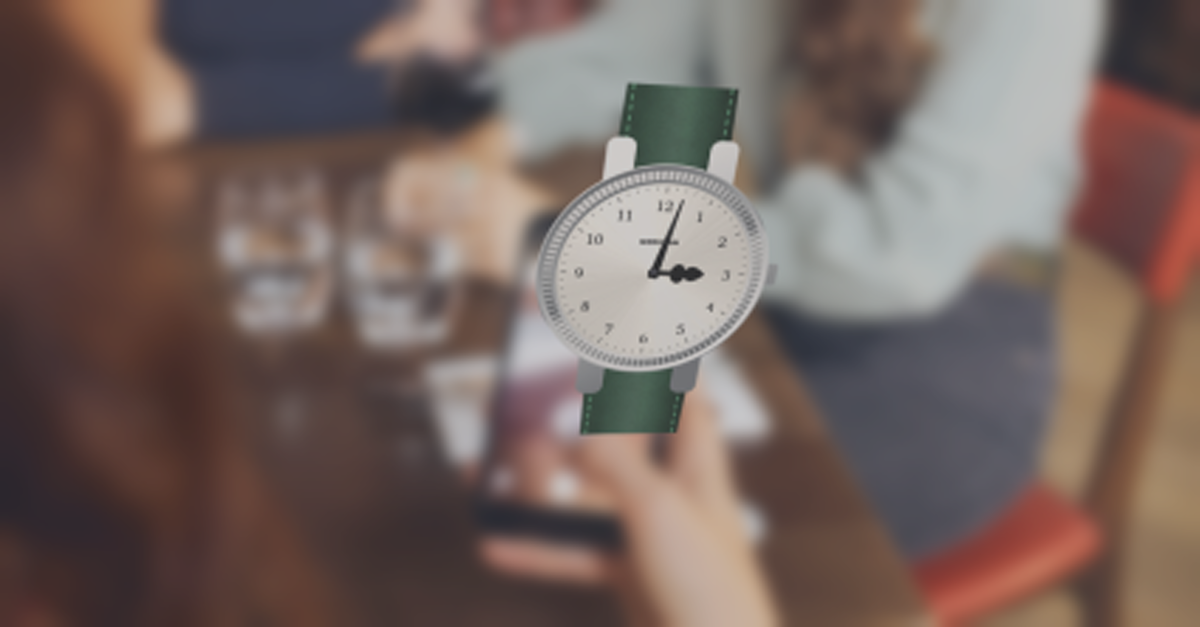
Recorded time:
{"hour": 3, "minute": 2}
